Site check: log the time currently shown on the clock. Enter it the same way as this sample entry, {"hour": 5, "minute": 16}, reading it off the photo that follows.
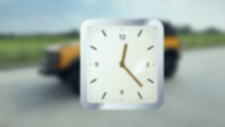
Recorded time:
{"hour": 12, "minute": 23}
